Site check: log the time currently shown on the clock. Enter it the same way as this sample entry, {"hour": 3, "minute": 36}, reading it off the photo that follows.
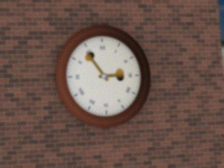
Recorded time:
{"hour": 2, "minute": 54}
